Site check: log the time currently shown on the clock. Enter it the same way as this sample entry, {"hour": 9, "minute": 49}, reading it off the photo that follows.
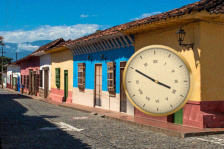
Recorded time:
{"hour": 3, "minute": 50}
